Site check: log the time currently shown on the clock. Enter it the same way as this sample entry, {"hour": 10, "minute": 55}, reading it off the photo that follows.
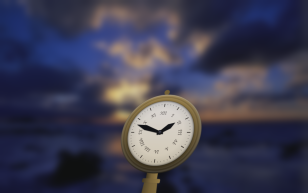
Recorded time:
{"hour": 1, "minute": 48}
